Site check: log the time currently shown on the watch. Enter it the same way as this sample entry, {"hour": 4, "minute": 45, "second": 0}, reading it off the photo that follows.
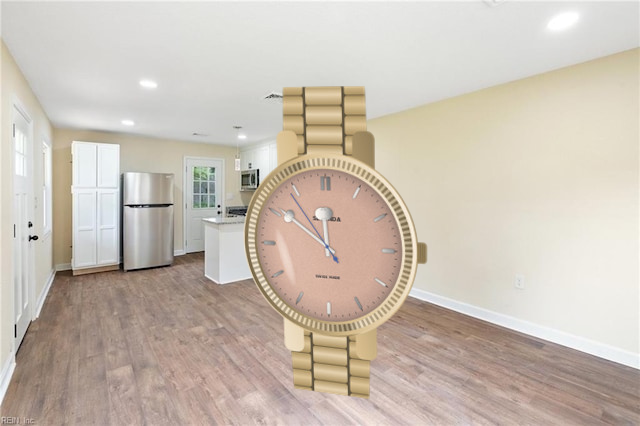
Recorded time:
{"hour": 11, "minute": 50, "second": 54}
